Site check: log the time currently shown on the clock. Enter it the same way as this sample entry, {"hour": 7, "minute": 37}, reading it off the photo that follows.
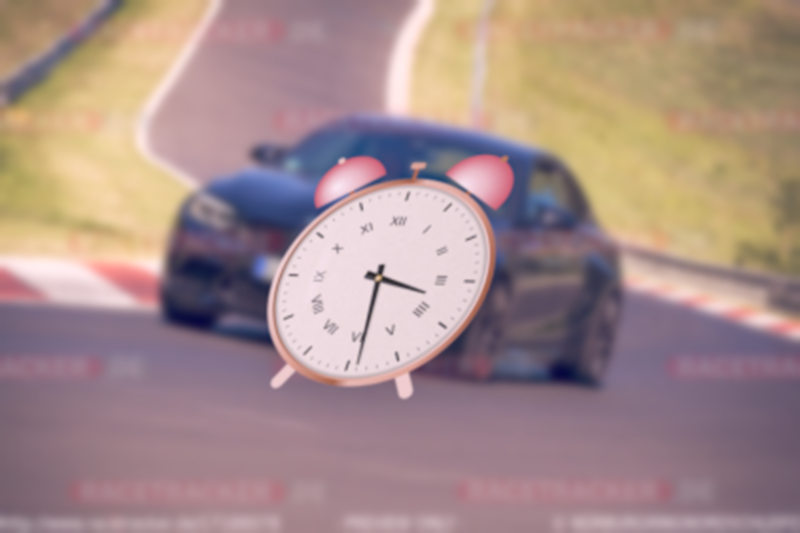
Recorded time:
{"hour": 3, "minute": 29}
